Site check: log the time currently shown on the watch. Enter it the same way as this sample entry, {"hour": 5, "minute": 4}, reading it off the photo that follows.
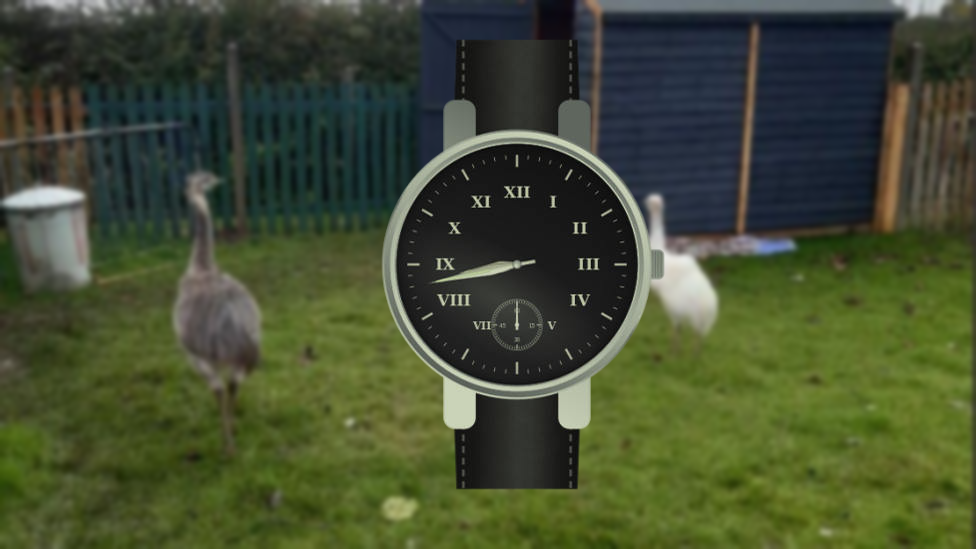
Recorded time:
{"hour": 8, "minute": 43}
